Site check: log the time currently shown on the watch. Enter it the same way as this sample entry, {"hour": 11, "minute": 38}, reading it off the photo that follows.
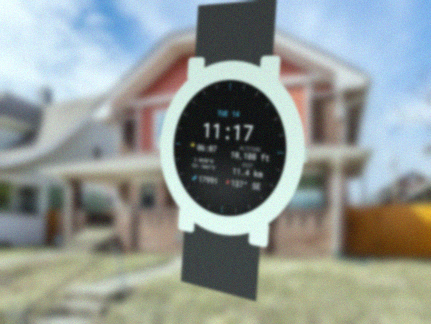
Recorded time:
{"hour": 11, "minute": 17}
